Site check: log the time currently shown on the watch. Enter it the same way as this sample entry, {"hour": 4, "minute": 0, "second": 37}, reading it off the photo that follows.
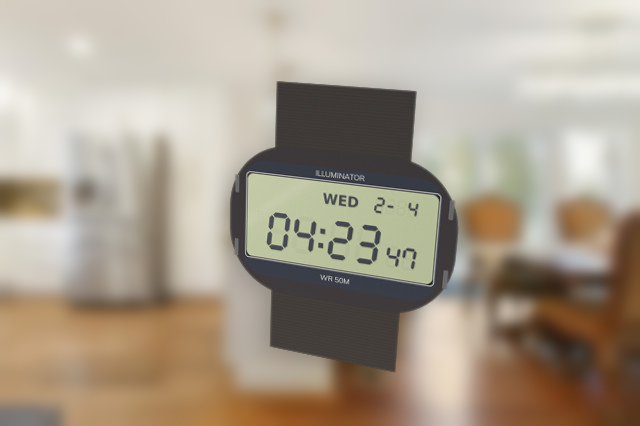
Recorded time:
{"hour": 4, "minute": 23, "second": 47}
